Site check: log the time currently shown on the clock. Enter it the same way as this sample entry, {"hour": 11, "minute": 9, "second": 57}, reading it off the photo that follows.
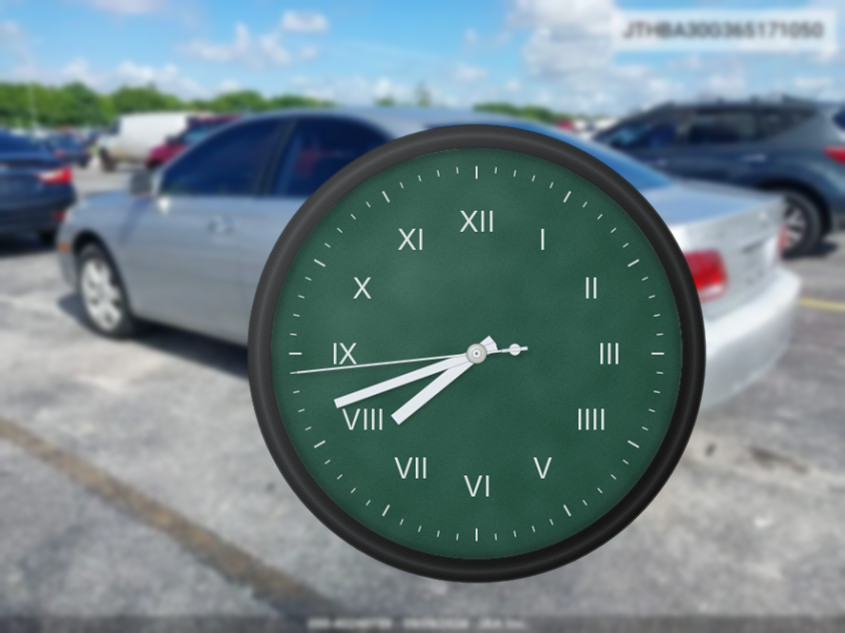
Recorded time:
{"hour": 7, "minute": 41, "second": 44}
